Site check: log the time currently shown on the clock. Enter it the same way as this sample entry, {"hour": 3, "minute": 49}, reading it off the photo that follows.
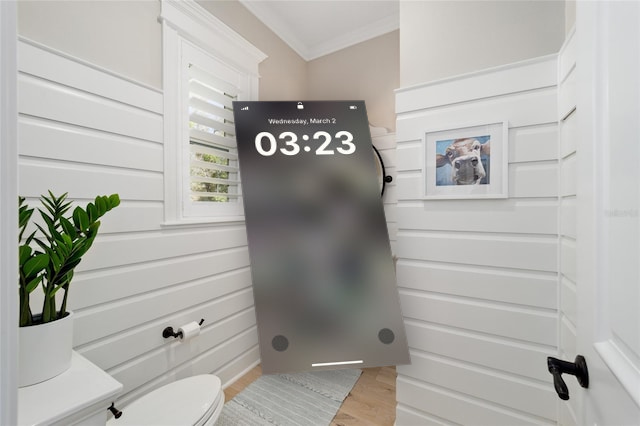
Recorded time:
{"hour": 3, "minute": 23}
